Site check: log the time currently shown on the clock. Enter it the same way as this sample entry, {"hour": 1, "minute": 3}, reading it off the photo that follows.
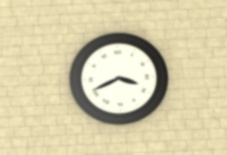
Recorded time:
{"hour": 3, "minute": 41}
